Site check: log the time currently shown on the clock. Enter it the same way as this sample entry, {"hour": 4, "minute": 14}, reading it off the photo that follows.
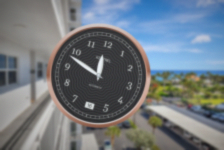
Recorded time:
{"hour": 11, "minute": 48}
